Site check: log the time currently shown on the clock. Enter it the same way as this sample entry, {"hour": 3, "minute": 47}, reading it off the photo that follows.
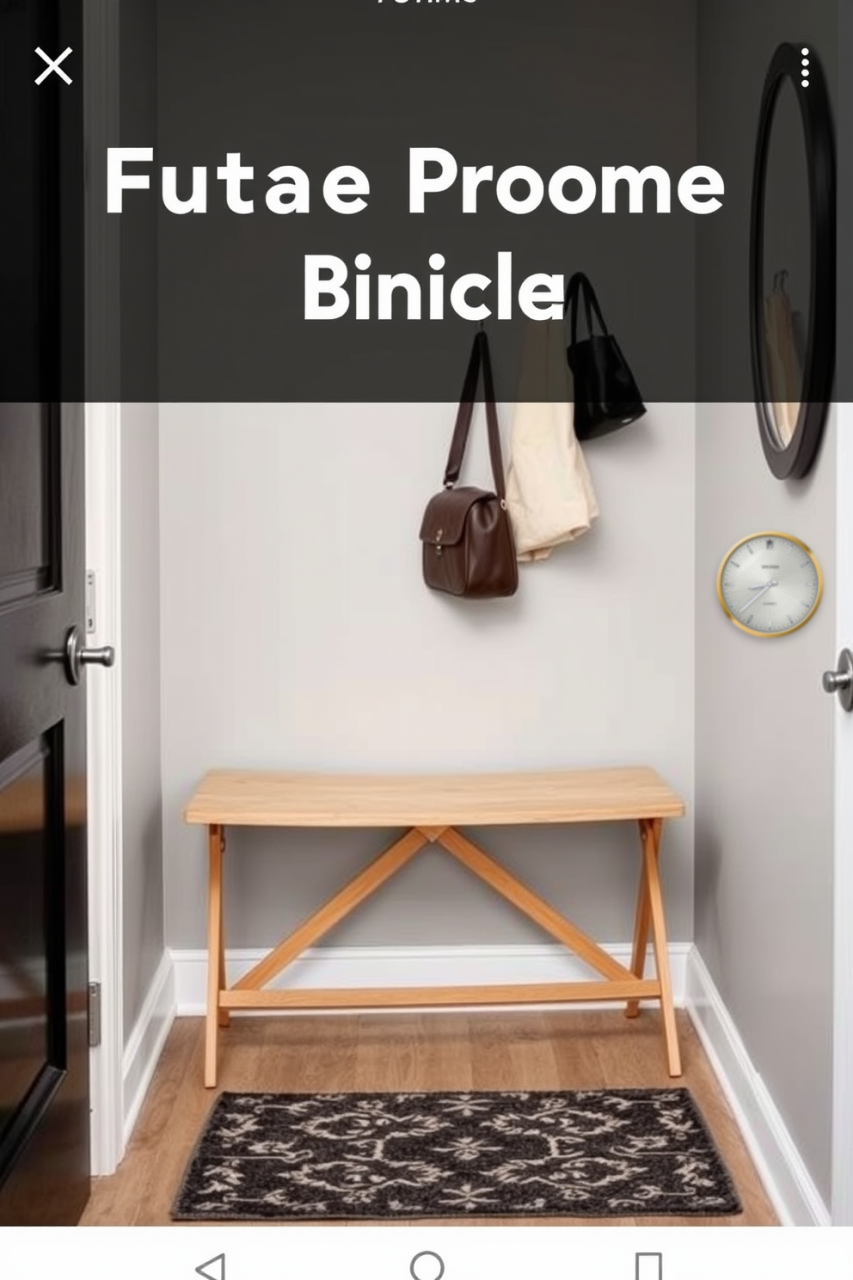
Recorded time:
{"hour": 8, "minute": 38}
